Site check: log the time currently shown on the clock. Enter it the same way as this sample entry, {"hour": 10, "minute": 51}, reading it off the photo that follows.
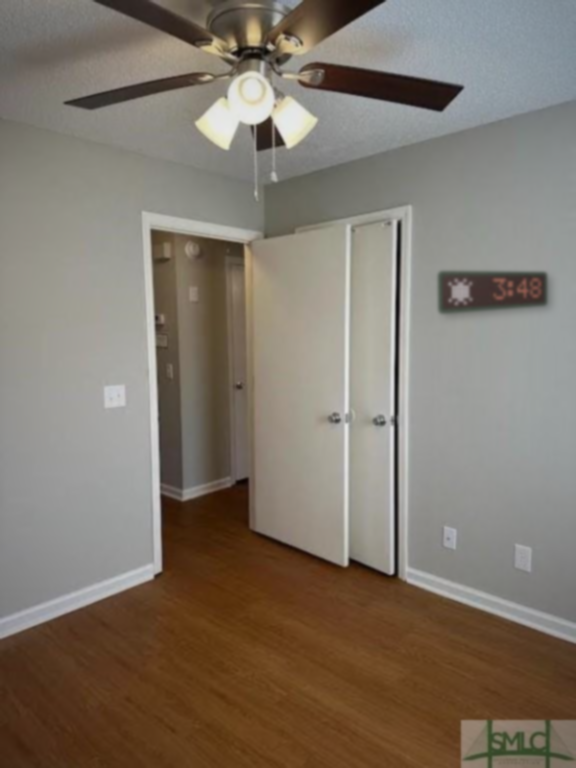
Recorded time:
{"hour": 3, "minute": 48}
